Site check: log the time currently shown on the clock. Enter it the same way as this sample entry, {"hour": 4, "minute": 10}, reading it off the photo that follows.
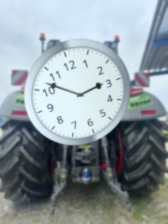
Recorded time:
{"hour": 2, "minute": 52}
